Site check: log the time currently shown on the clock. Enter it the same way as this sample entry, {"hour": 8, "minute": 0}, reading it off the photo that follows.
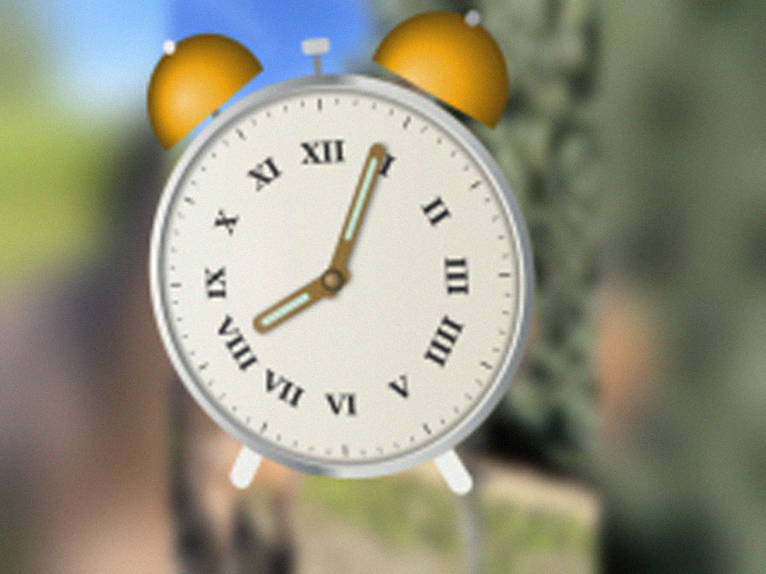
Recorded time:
{"hour": 8, "minute": 4}
